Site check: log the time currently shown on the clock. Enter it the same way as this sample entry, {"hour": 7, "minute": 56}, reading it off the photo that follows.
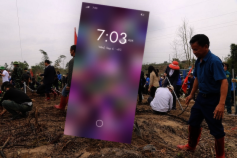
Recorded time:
{"hour": 7, "minute": 3}
